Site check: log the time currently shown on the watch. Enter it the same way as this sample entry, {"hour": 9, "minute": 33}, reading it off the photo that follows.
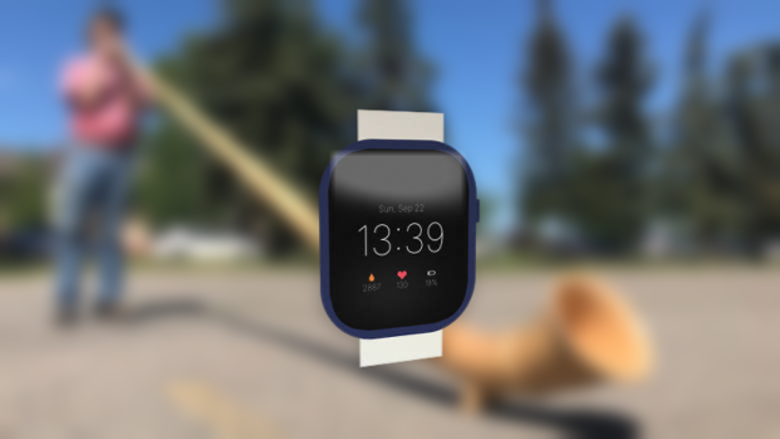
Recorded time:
{"hour": 13, "minute": 39}
